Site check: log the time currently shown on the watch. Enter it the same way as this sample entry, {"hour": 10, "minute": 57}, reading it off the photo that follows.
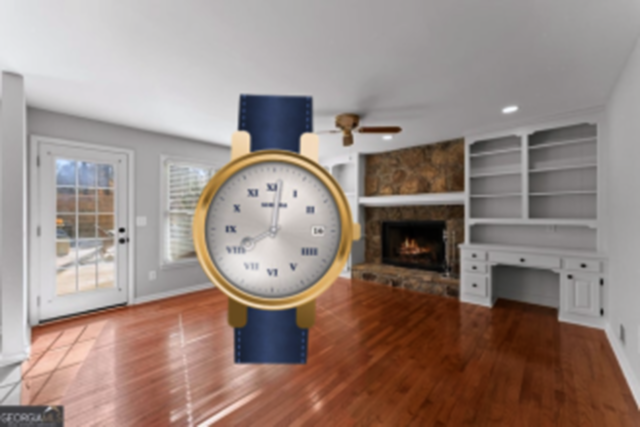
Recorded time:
{"hour": 8, "minute": 1}
